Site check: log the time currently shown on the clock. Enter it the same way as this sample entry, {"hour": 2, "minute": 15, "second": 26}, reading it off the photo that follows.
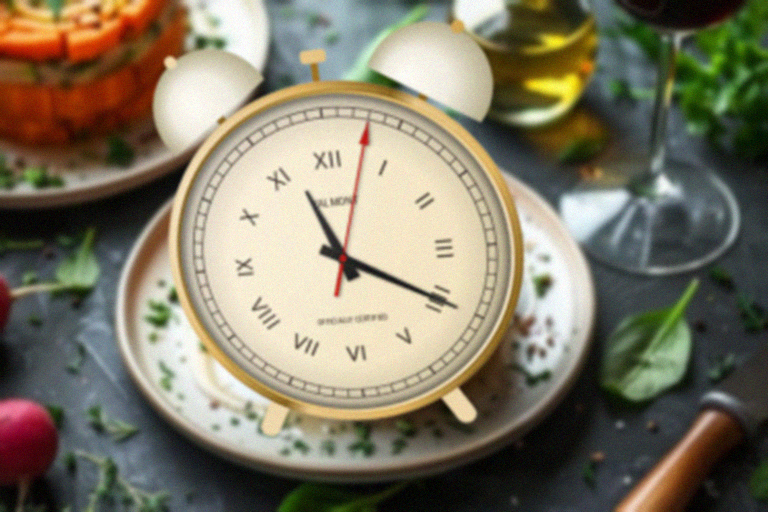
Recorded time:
{"hour": 11, "minute": 20, "second": 3}
